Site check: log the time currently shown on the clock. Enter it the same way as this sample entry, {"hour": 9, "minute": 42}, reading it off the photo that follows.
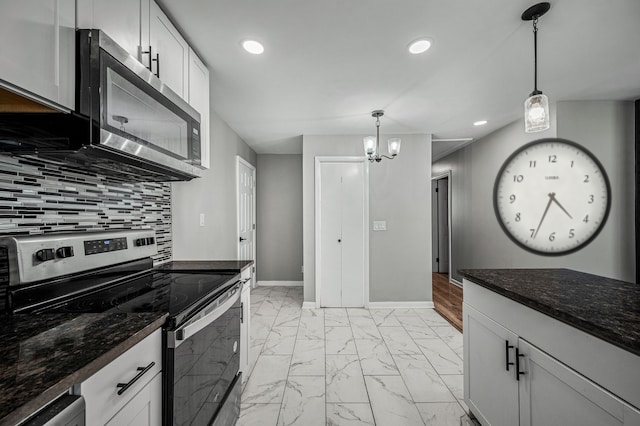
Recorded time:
{"hour": 4, "minute": 34}
